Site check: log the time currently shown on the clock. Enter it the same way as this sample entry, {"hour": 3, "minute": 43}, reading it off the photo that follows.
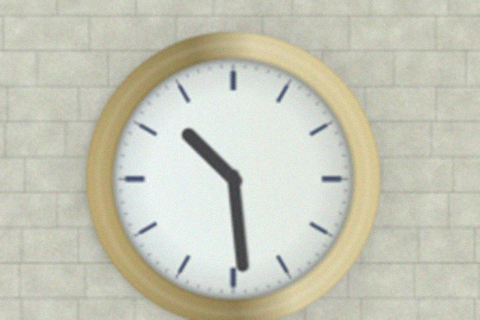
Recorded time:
{"hour": 10, "minute": 29}
